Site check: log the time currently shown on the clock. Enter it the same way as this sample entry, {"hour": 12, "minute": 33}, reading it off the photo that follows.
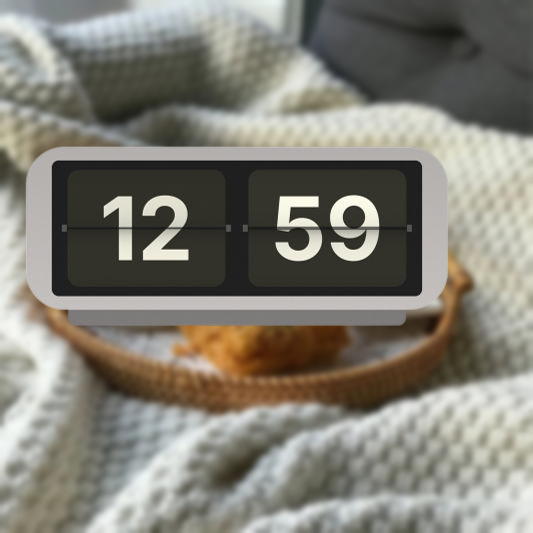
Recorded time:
{"hour": 12, "minute": 59}
